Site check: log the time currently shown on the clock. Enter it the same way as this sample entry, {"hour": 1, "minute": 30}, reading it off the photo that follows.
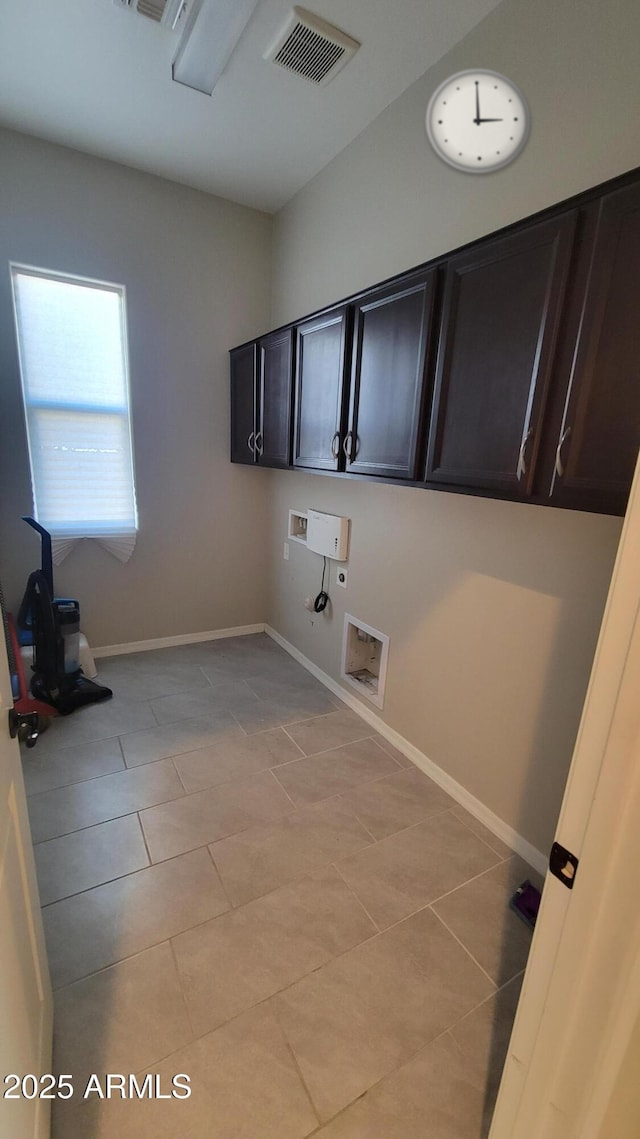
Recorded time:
{"hour": 3, "minute": 0}
